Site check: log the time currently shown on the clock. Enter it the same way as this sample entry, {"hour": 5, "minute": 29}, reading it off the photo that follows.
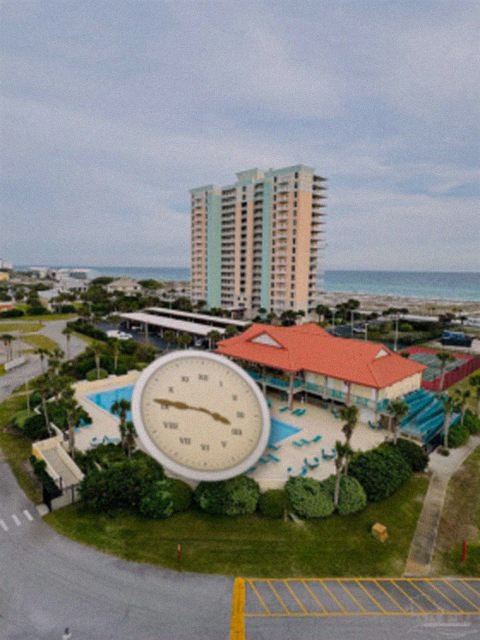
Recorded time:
{"hour": 3, "minute": 46}
